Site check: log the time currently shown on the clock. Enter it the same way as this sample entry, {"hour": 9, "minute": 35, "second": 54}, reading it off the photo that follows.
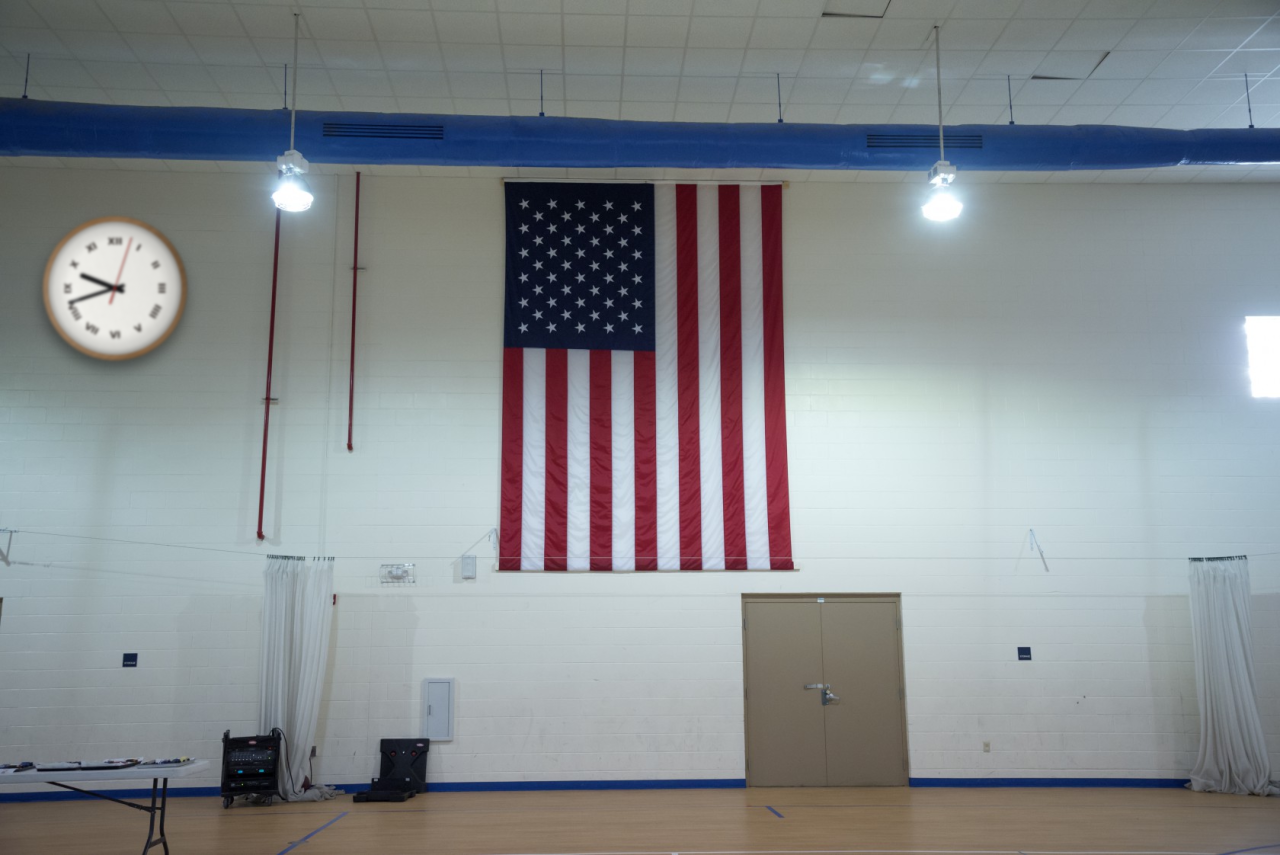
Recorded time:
{"hour": 9, "minute": 42, "second": 3}
